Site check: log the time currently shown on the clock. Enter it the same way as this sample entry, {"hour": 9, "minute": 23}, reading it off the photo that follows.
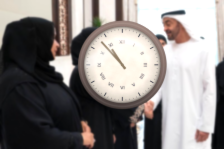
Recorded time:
{"hour": 10, "minute": 53}
